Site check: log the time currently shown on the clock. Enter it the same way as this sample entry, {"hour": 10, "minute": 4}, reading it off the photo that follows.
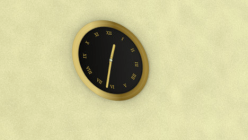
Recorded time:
{"hour": 12, "minute": 32}
